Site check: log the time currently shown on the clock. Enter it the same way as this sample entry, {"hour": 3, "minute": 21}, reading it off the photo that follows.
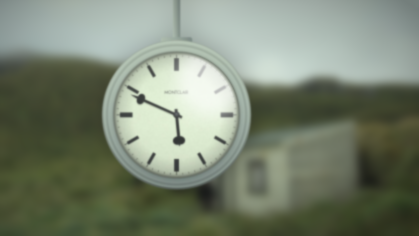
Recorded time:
{"hour": 5, "minute": 49}
